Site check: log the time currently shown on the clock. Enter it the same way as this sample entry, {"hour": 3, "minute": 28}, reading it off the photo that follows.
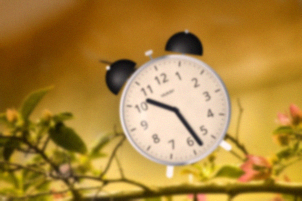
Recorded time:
{"hour": 10, "minute": 28}
